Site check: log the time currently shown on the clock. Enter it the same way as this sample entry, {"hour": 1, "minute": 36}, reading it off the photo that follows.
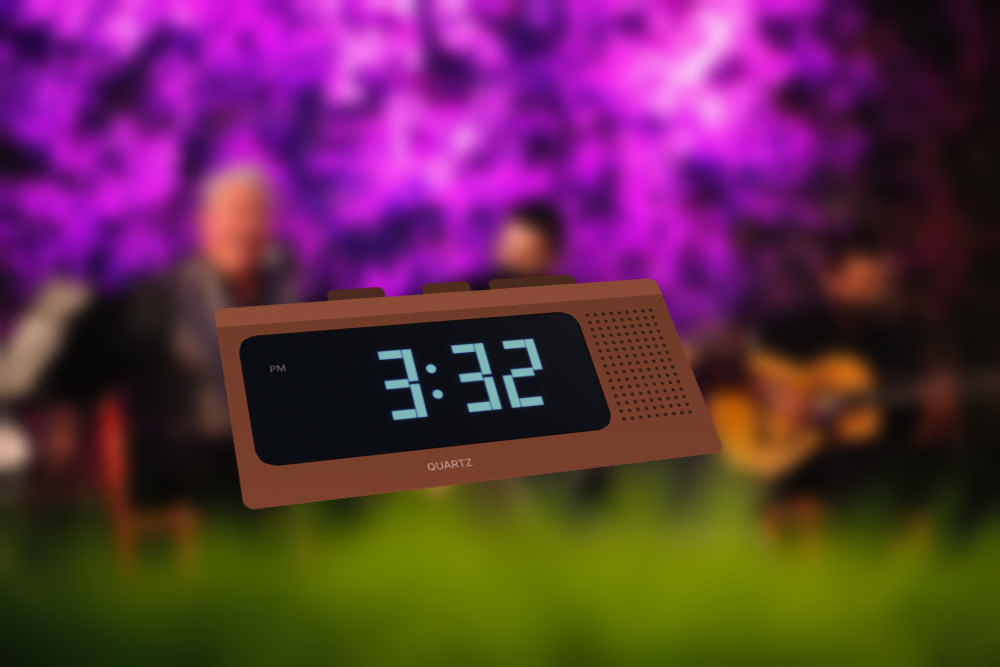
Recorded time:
{"hour": 3, "minute": 32}
